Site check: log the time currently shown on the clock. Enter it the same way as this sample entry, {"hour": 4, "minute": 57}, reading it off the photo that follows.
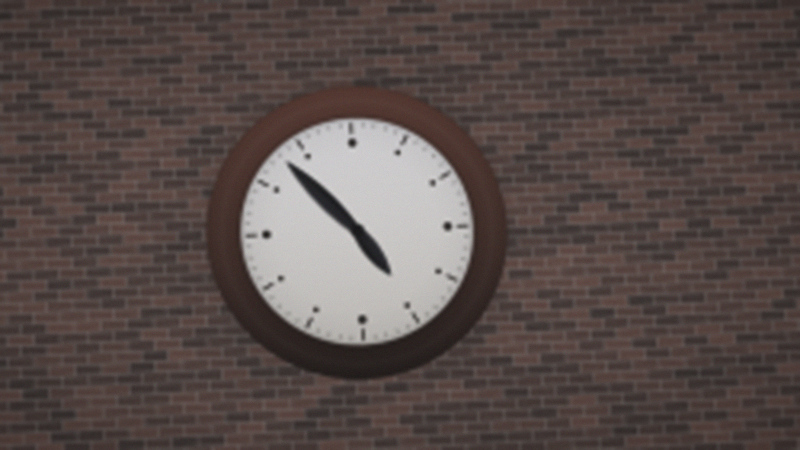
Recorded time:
{"hour": 4, "minute": 53}
